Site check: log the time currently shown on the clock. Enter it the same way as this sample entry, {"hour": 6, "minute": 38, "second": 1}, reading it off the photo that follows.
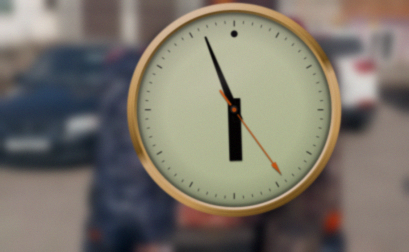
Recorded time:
{"hour": 5, "minute": 56, "second": 24}
